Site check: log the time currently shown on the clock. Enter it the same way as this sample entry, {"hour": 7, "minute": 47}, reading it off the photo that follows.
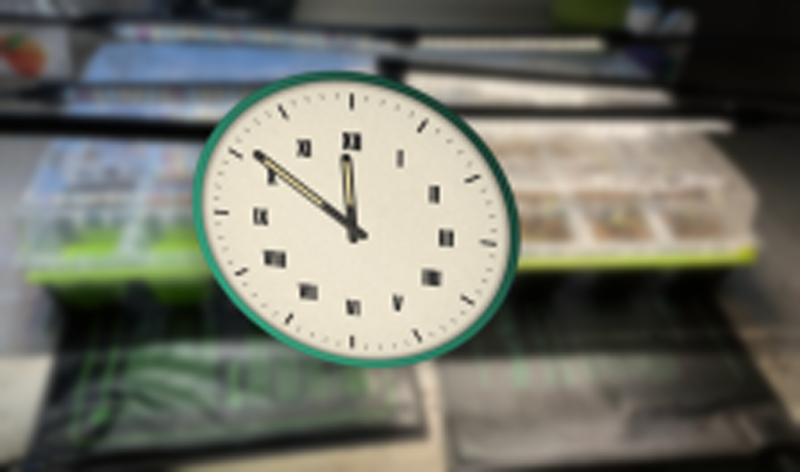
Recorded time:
{"hour": 11, "minute": 51}
